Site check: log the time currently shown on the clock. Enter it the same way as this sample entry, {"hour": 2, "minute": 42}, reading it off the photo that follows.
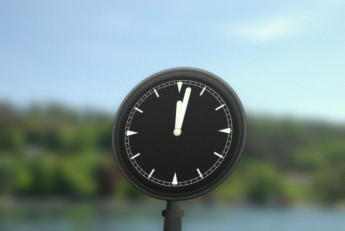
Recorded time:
{"hour": 12, "minute": 2}
